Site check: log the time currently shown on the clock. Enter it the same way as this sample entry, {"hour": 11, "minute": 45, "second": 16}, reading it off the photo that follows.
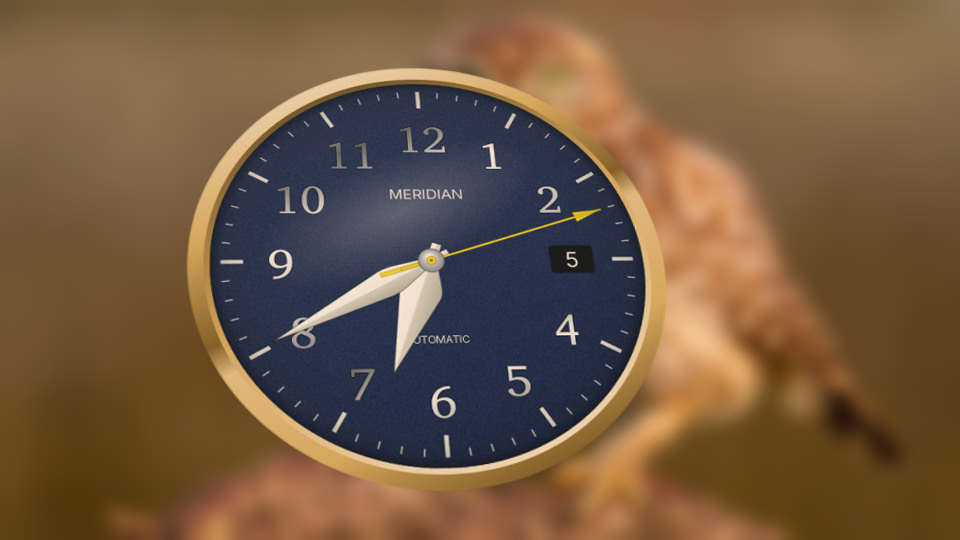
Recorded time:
{"hour": 6, "minute": 40, "second": 12}
